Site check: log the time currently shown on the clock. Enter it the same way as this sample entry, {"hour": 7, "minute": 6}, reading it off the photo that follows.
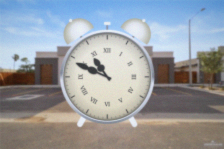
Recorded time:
{"hour": 10, "minute": 49}
